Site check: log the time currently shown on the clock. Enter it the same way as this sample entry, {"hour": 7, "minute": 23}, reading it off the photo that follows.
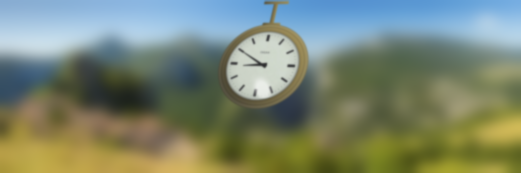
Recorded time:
{"hour": 8, "minute": 50}
